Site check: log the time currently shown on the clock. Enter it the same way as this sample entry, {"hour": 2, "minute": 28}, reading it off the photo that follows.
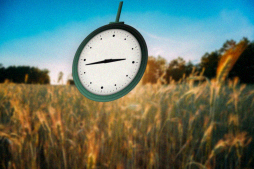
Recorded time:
{"hour": 2, "minute": 43}
